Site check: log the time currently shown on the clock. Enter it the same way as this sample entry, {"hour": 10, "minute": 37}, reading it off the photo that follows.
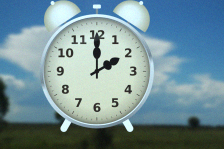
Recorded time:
{"hour": 2, "minute": 0}
